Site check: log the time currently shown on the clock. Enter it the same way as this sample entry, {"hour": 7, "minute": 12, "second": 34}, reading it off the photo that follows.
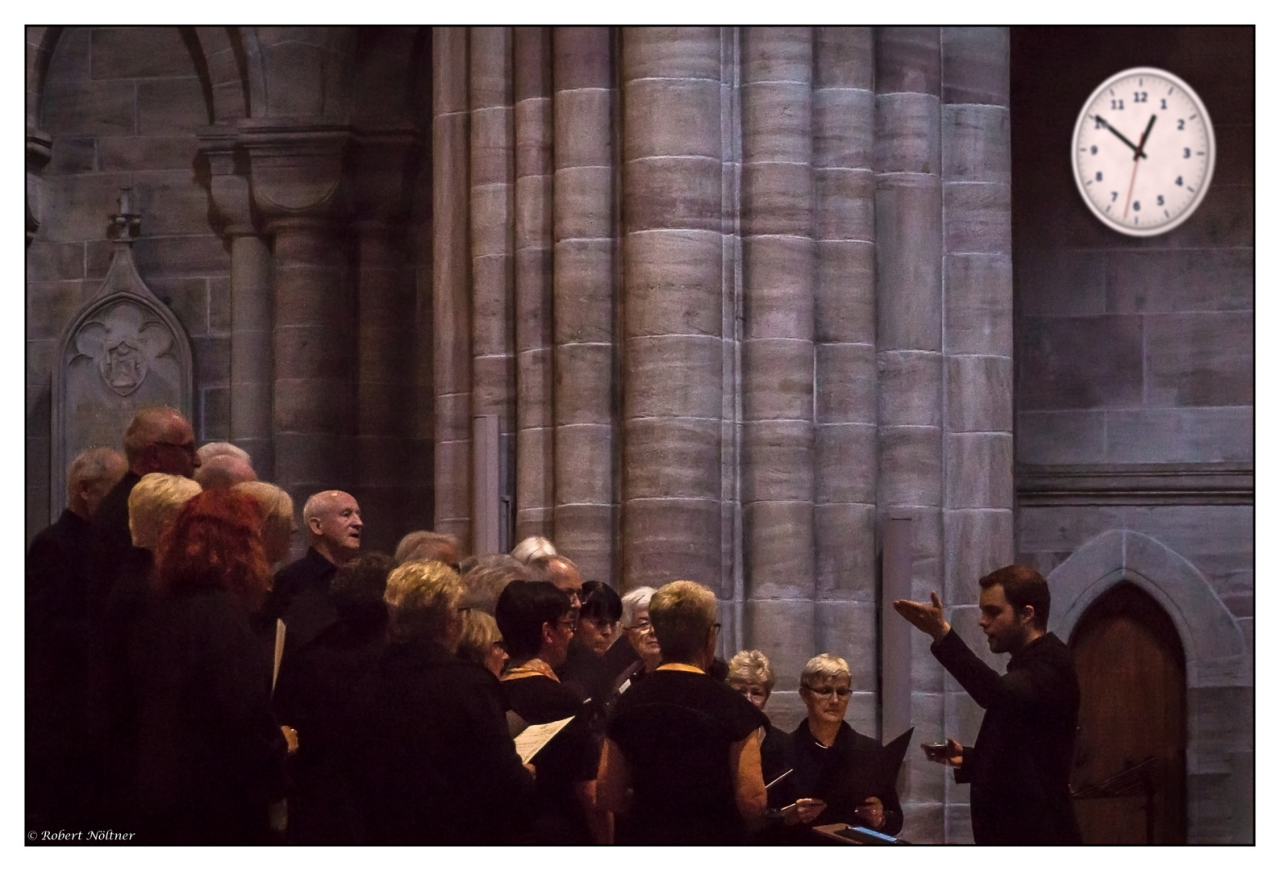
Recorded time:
{"hour": 12, "minute": 50, "second": 32}
